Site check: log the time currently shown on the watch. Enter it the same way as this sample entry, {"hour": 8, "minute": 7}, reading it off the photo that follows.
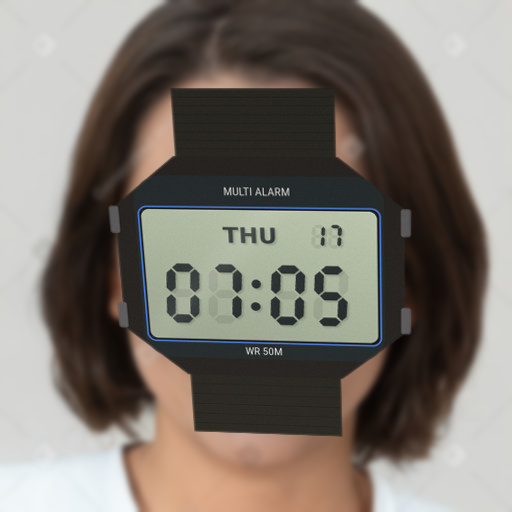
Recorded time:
{"hour": 7, "minute": 5}
